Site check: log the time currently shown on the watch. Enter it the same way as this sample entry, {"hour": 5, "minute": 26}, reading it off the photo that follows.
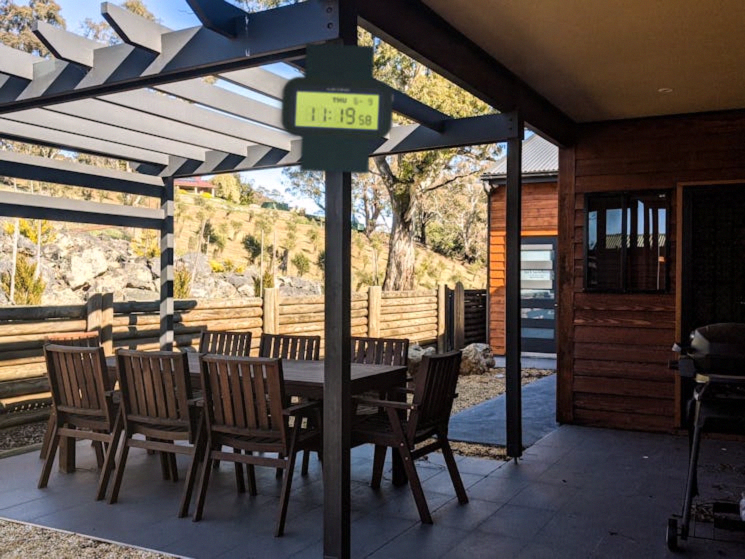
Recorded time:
{"hour": 11, "minute": 19}
